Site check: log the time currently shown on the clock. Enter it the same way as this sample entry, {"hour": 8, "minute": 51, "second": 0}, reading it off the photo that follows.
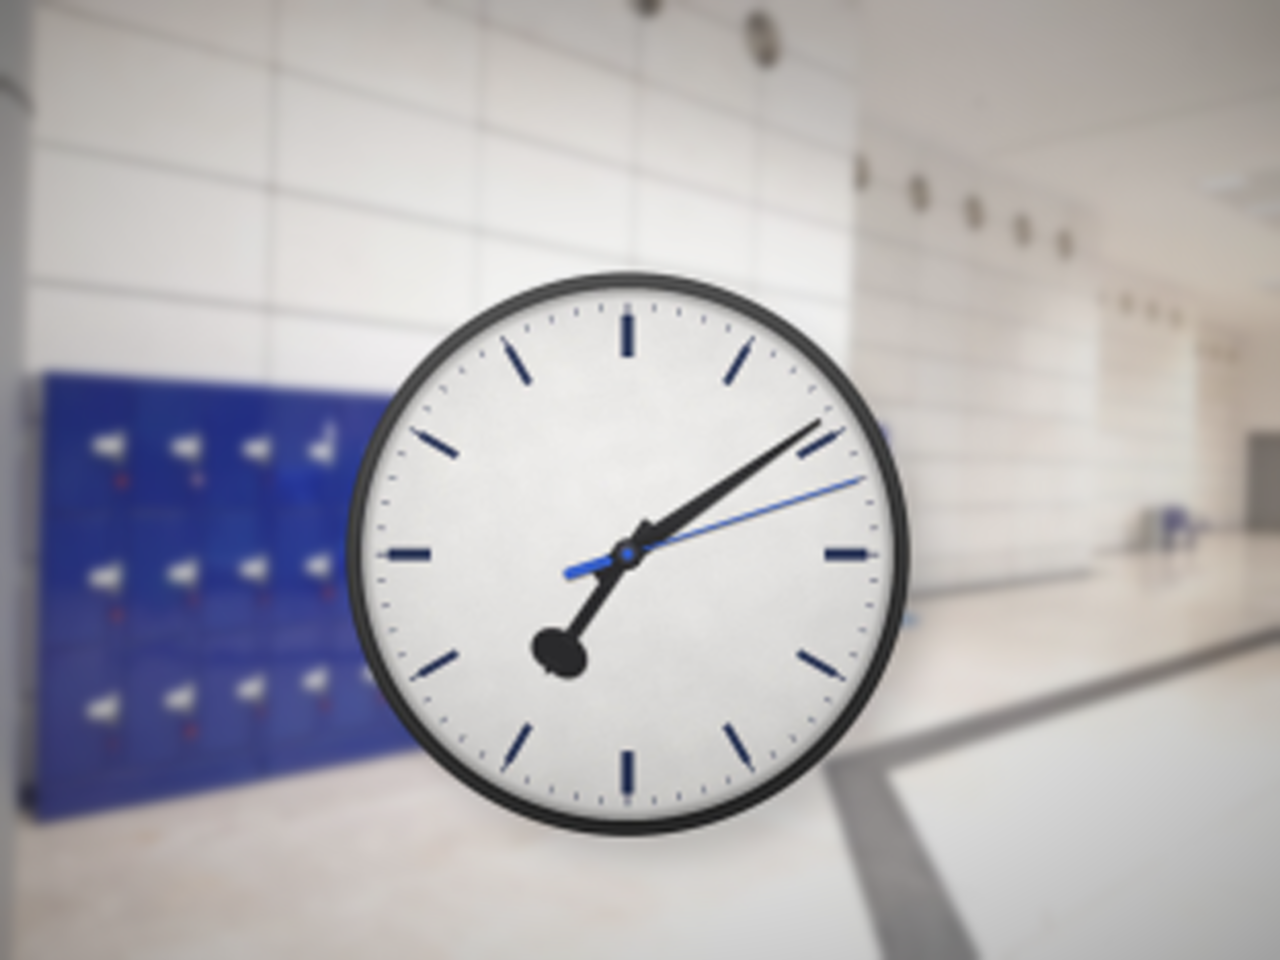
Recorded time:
{"hour": 7, "minute": 9, "second": 12}
